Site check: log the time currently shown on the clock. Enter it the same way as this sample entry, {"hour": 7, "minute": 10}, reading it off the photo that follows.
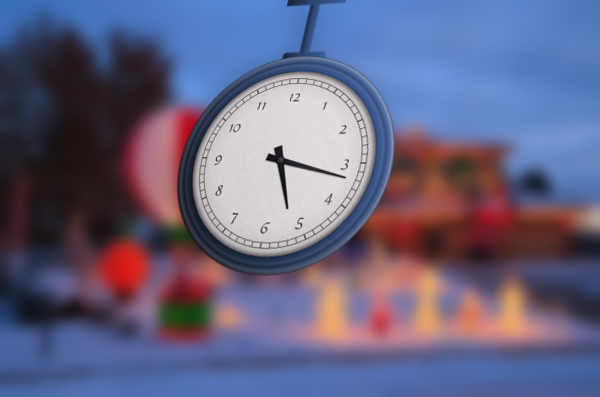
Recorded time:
{"hour": 5, "minute": 17}
